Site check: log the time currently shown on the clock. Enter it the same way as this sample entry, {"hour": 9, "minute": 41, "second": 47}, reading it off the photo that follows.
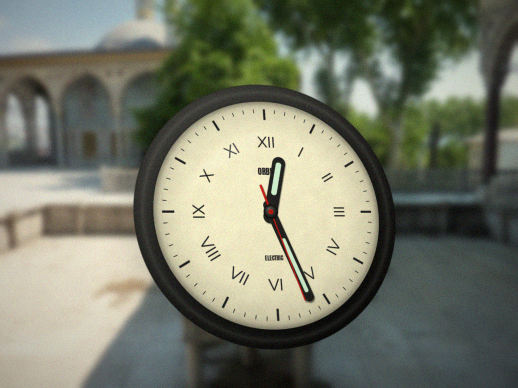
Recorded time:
{"hour": 12, "minute": 26, "second": 27}
